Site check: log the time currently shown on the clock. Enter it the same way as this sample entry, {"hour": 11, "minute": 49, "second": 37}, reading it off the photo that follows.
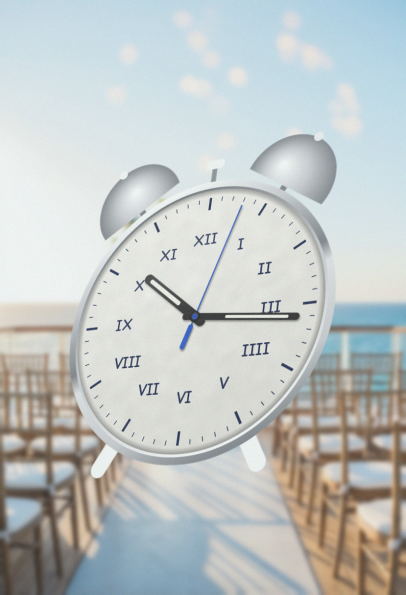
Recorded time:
{"hour": 10, "minute": 16, "second": 3}
